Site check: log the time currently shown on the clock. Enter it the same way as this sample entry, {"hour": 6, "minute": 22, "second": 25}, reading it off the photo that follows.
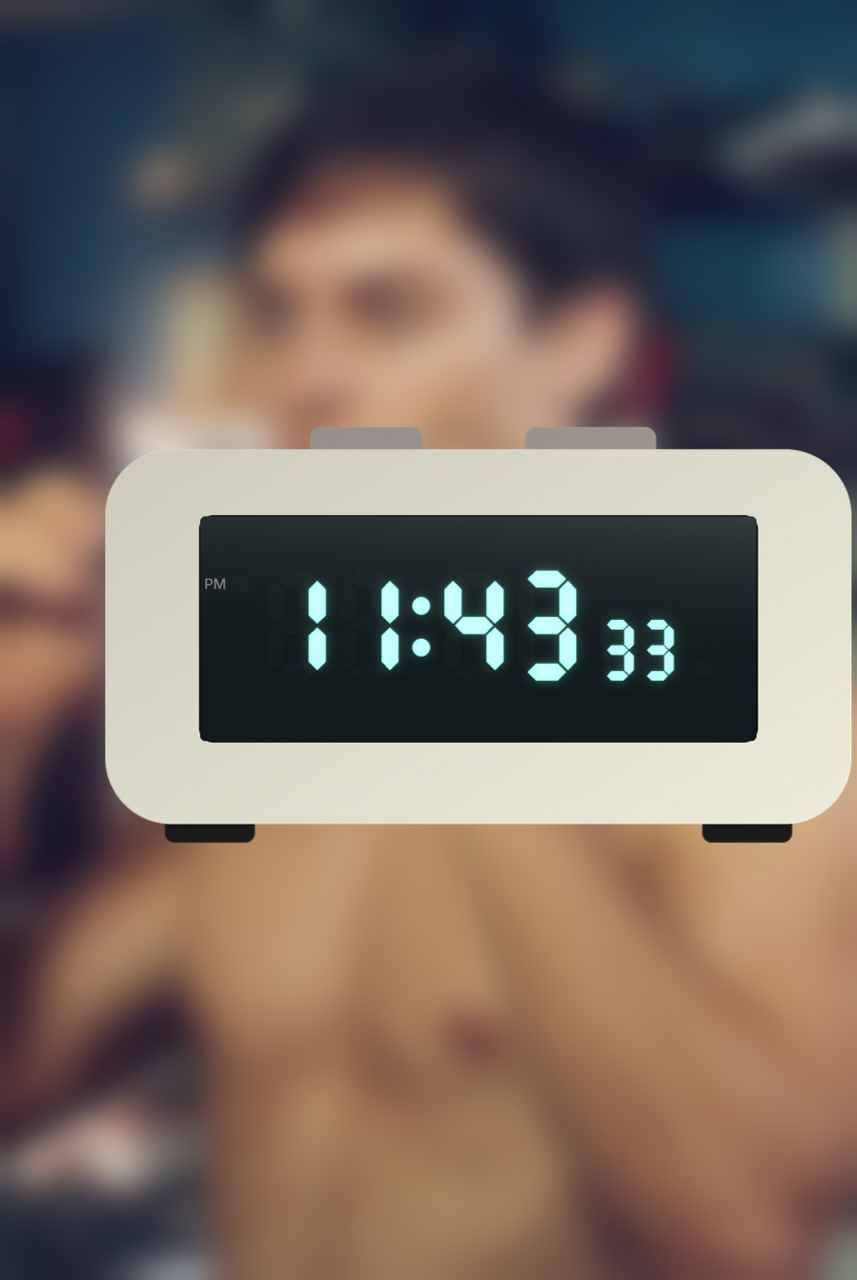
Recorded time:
{"hour": 11, "minute": 43, "second": 33}
